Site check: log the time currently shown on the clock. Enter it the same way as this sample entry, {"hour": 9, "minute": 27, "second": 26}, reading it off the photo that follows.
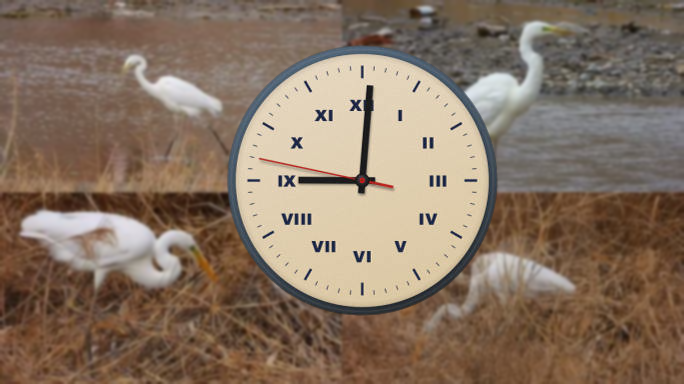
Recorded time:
{"hour": 9, "minute": 0, "second": 47}
